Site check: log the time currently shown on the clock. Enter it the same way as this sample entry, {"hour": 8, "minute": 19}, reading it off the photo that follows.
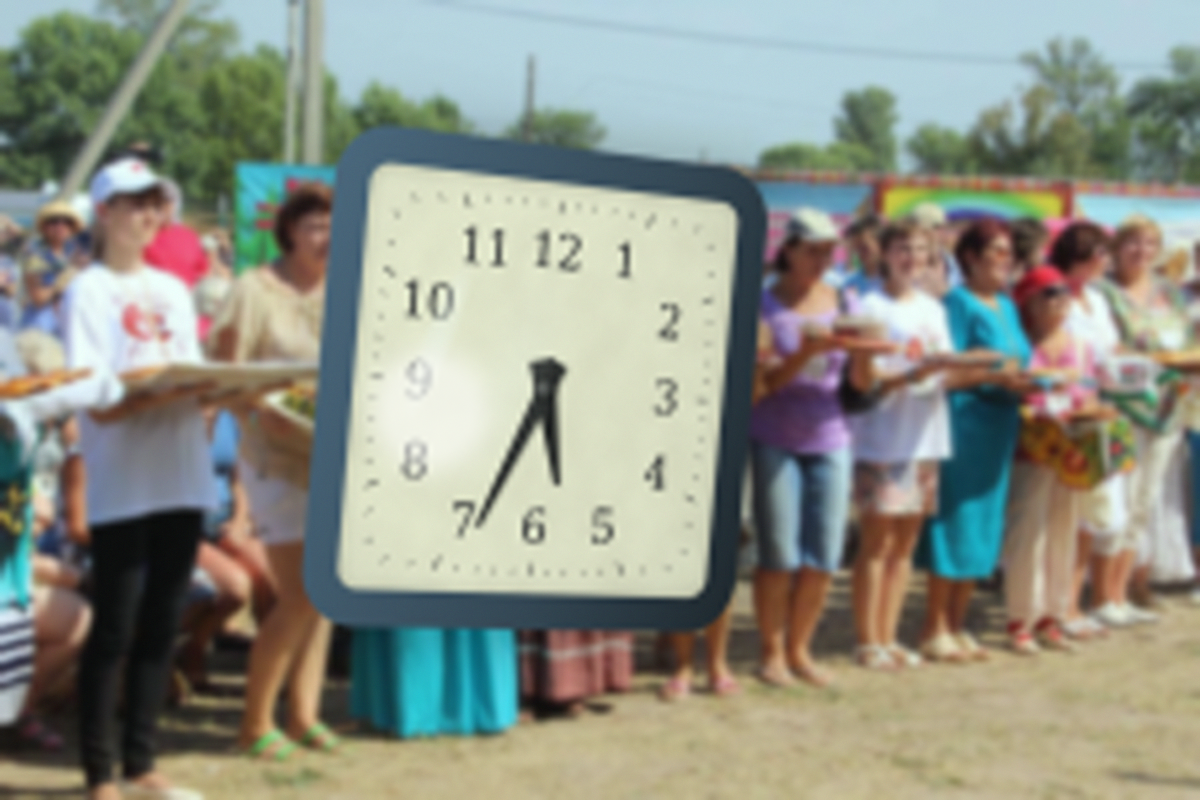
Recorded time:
{"hour": 5, "minute": 34}
